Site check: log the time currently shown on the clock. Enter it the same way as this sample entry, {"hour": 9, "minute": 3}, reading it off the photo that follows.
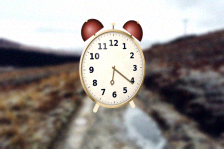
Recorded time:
{"hour": 6, "minute": 21}
